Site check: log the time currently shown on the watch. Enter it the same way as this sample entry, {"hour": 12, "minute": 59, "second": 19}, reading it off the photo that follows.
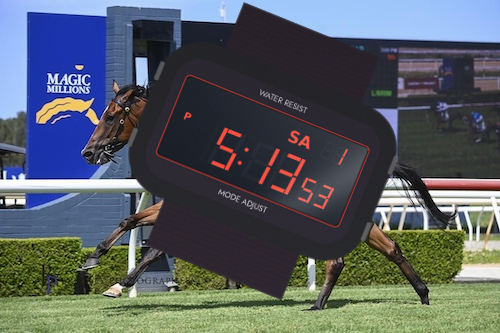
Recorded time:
{"hour": 5, "minute": 13, "second": 53}
